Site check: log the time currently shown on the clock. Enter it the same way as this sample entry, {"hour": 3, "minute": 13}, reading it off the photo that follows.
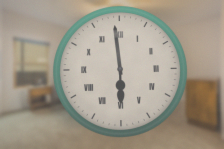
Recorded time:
{"hour": 5, "minute": 59}
